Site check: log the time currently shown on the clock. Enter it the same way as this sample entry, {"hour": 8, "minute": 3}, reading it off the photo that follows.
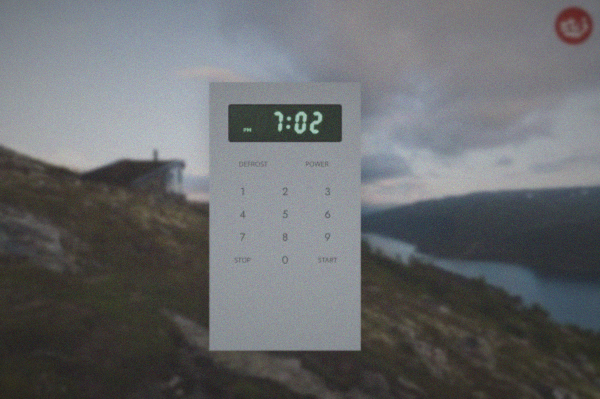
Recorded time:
{"hour": 7, "minute": 2}
